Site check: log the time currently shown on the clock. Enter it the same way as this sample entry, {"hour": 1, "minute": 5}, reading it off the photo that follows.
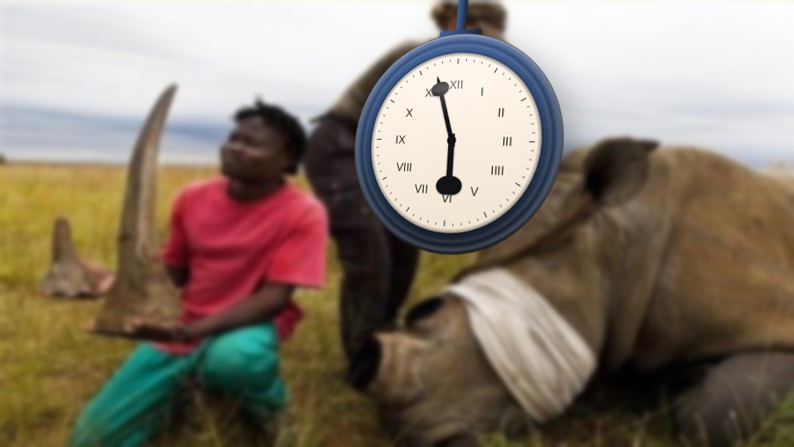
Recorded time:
{"hour": 5, "minute": 57}
